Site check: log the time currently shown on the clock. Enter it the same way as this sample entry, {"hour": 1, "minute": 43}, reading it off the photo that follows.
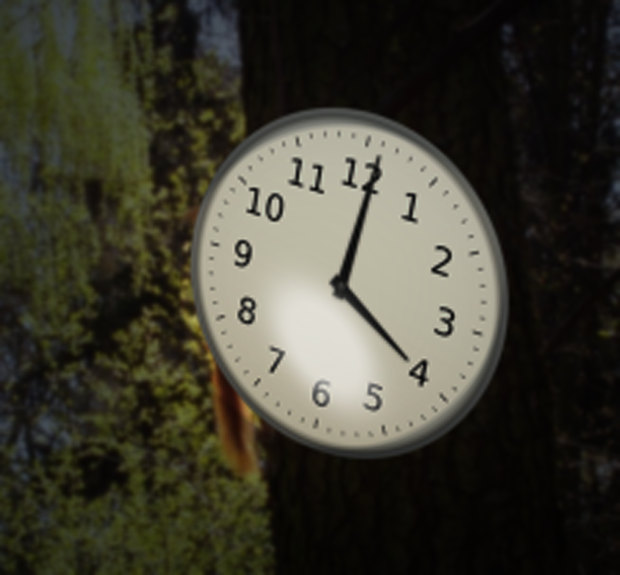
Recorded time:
{"hour": 4, "minute": 1}
